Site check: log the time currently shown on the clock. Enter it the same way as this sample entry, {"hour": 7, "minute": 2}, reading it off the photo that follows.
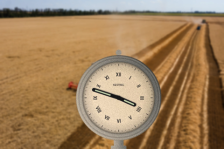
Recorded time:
{"hour": 3, "minute": 48}
